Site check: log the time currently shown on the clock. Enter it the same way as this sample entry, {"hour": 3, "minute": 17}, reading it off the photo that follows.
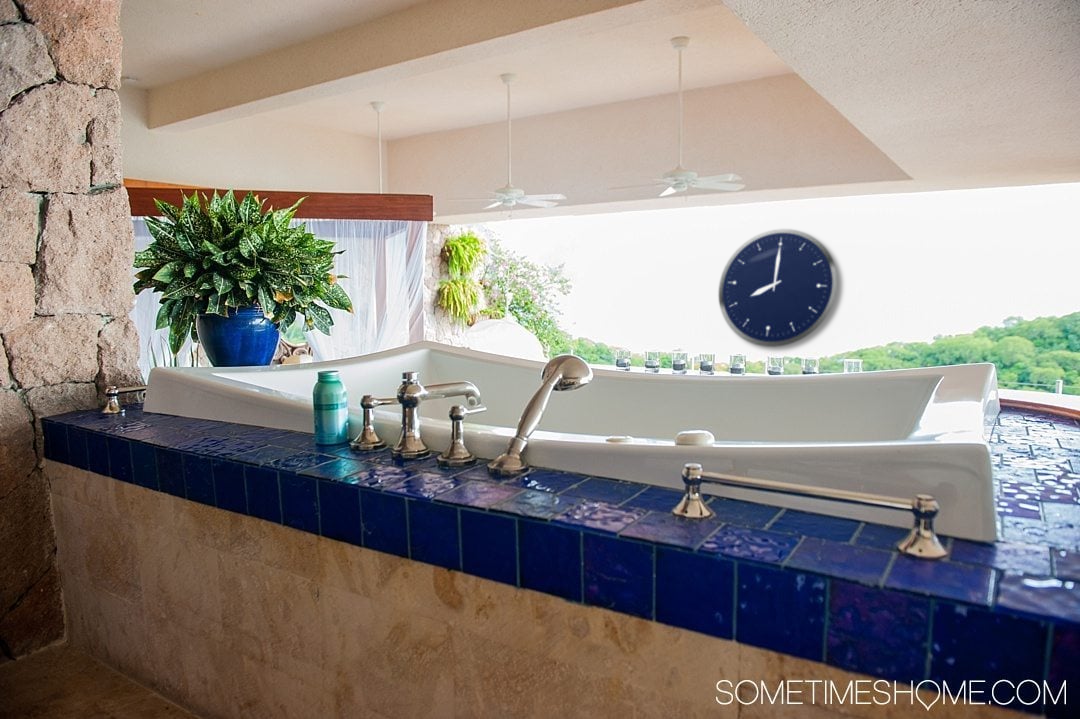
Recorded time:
{"hour": 8, "minute": 0}
